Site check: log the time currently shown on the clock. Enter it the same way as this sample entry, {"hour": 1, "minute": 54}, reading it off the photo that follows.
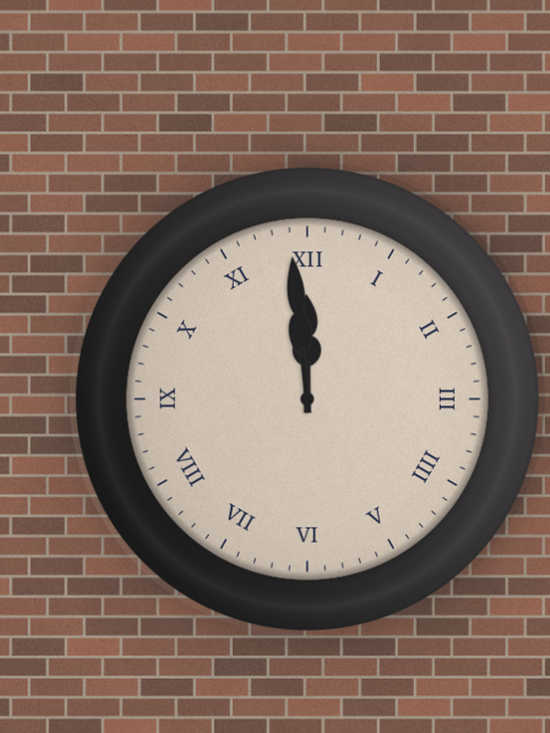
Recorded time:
{"hour": 11, "minute": 59}
